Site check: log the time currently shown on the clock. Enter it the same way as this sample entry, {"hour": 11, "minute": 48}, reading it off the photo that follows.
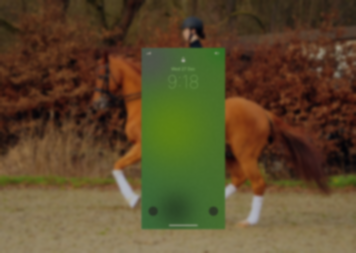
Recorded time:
{"hour": 9, "minute": 18}
